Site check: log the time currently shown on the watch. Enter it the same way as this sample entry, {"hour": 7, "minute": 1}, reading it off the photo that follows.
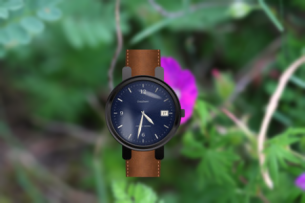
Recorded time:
{"hour": 4, "minute": 32}
